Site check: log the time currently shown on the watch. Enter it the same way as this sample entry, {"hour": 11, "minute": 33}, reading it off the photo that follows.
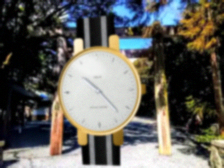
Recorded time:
{"hour": 10, "minute": 23}
